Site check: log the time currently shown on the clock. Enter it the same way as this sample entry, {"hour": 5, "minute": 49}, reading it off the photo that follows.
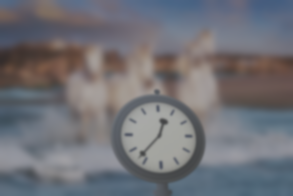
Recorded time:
{"hour": 12, "minute": 37}
